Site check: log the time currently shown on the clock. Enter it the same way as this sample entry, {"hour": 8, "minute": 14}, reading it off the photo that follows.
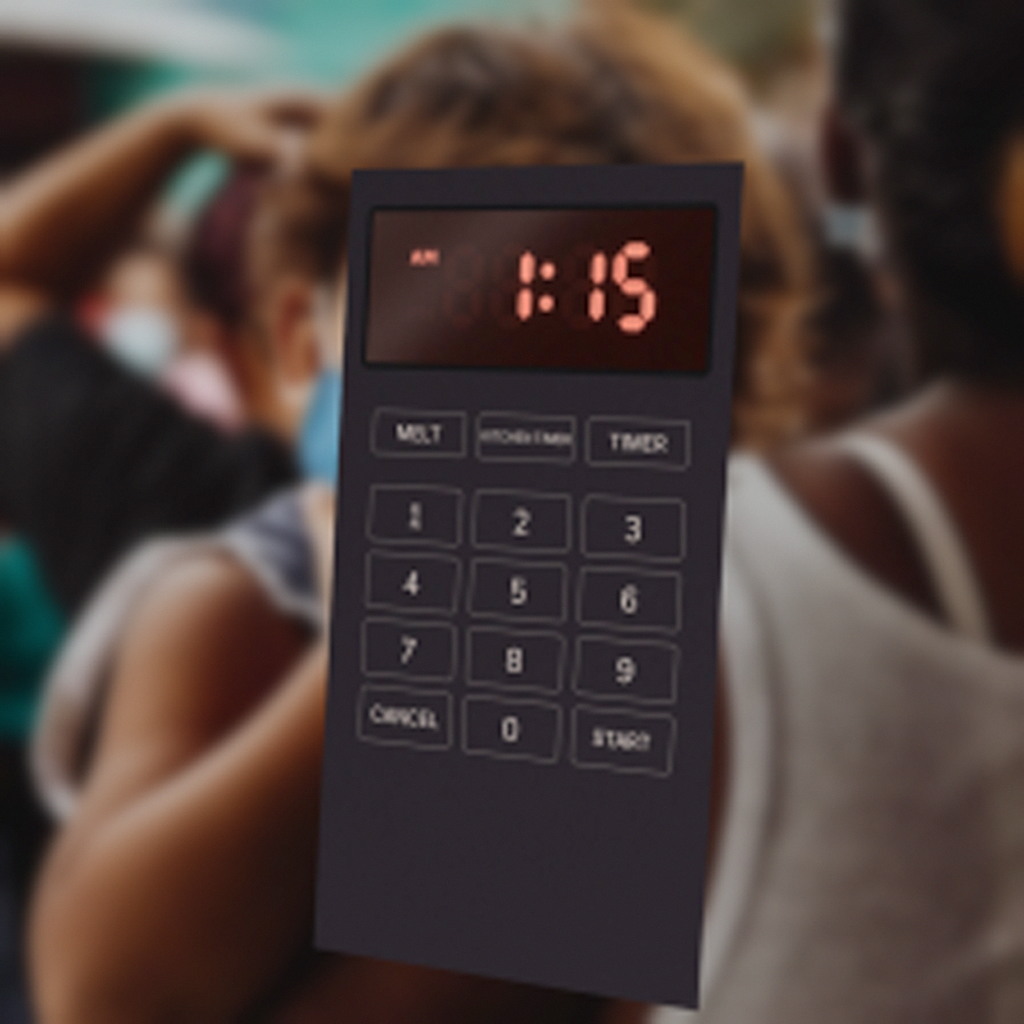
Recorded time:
{"hour": 1, "minute": 15}
